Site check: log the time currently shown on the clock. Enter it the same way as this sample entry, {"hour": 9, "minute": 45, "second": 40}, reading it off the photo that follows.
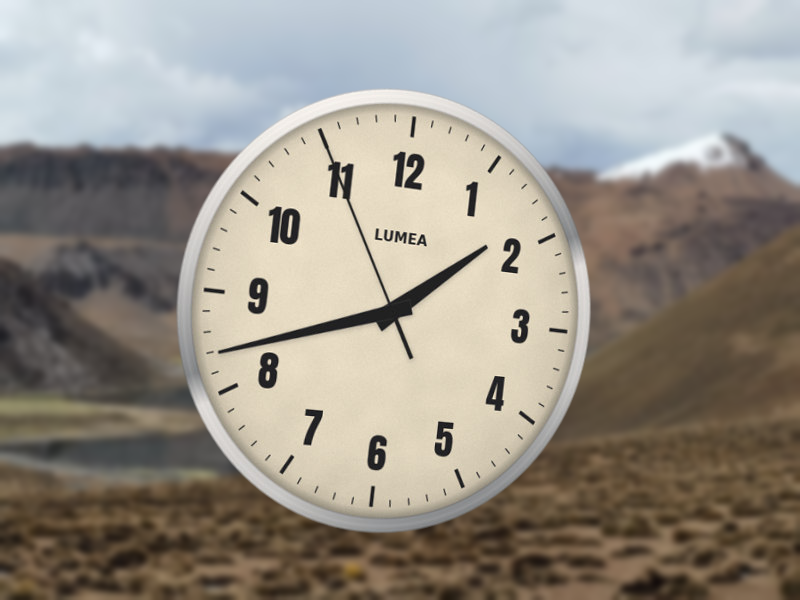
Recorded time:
{"hour": 1, "minute": 41, "second": 55}
